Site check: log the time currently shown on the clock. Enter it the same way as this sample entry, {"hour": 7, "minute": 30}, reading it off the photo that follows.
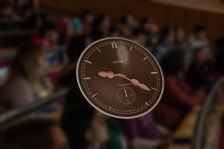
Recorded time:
{"hour": 9, "minute": 21}
